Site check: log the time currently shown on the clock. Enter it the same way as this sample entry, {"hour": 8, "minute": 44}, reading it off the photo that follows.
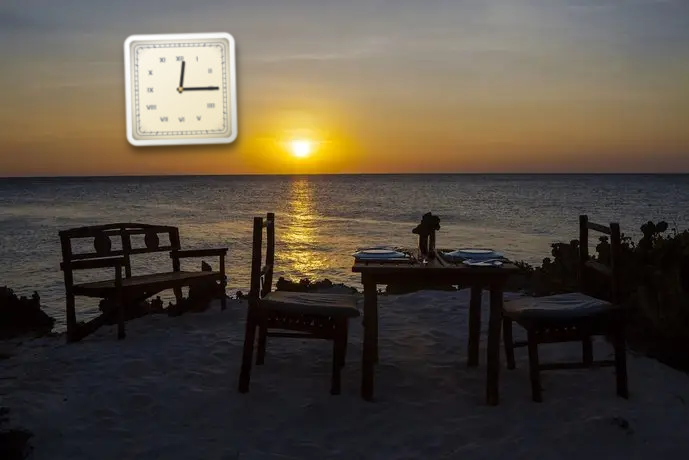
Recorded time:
{"hour": 12, "minute": 15}
